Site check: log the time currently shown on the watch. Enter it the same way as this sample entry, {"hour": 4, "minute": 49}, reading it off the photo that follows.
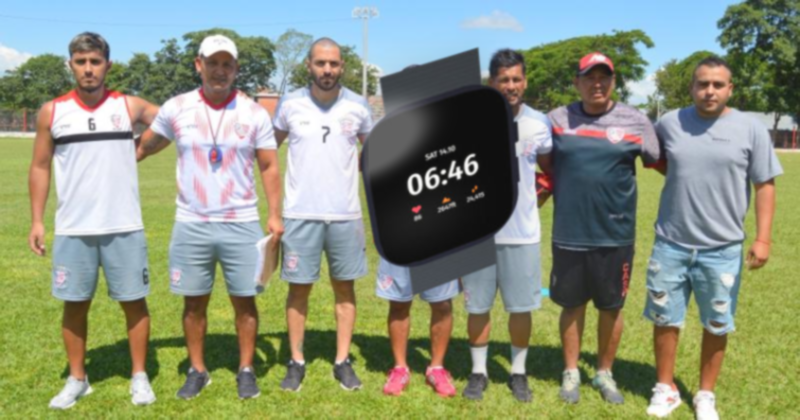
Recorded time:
{"hour": 6, "minute": 46}
